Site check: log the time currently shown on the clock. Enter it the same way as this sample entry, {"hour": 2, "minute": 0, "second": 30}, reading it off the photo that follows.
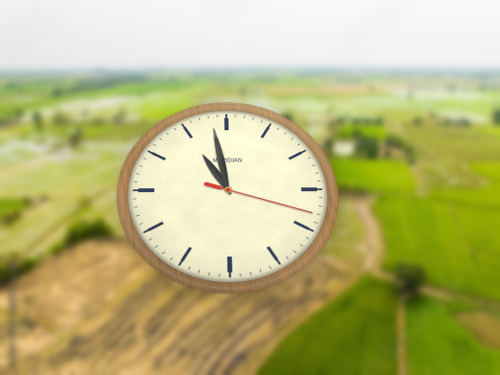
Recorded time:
{"hour": 10, "minute": 58, "second": 18}
